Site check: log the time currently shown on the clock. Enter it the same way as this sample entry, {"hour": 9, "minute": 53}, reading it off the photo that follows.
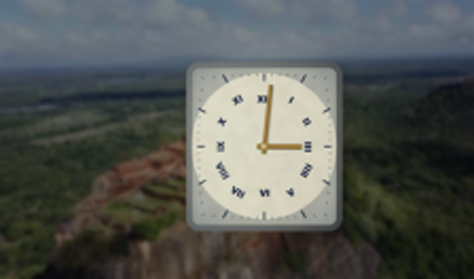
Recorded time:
{"hour": 3, "minute": 1}
